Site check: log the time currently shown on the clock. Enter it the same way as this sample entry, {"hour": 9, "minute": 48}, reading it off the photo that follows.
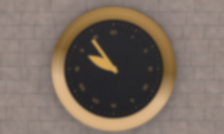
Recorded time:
{"hour": 9, "minute": 54}
